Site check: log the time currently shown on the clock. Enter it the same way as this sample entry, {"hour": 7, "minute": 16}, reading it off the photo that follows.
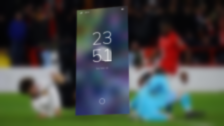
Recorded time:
{"hour": 23, "minute": 51}
